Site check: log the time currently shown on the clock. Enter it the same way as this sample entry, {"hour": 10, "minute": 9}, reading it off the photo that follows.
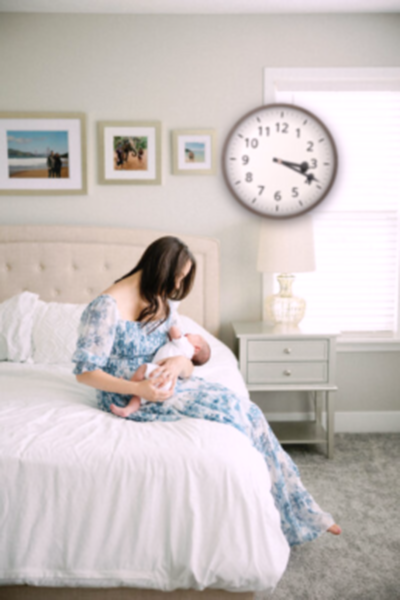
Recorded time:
{"hour": 3, "minute": 19}
